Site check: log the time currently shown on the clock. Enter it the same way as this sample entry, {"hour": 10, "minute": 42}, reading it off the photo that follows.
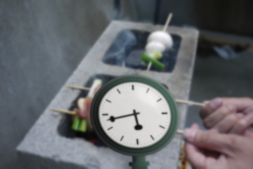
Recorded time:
{"hour": 5, "minute": 43}
